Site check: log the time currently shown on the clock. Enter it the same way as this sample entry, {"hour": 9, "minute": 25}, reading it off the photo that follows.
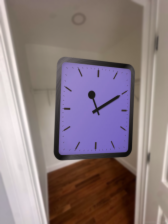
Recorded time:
{"hour": 11, "minute": 10}
